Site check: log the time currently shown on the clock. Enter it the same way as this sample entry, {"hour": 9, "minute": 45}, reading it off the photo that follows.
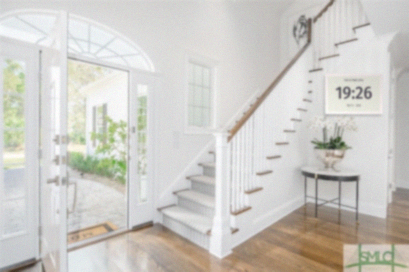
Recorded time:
{"hour": 19, "minute": 26}
